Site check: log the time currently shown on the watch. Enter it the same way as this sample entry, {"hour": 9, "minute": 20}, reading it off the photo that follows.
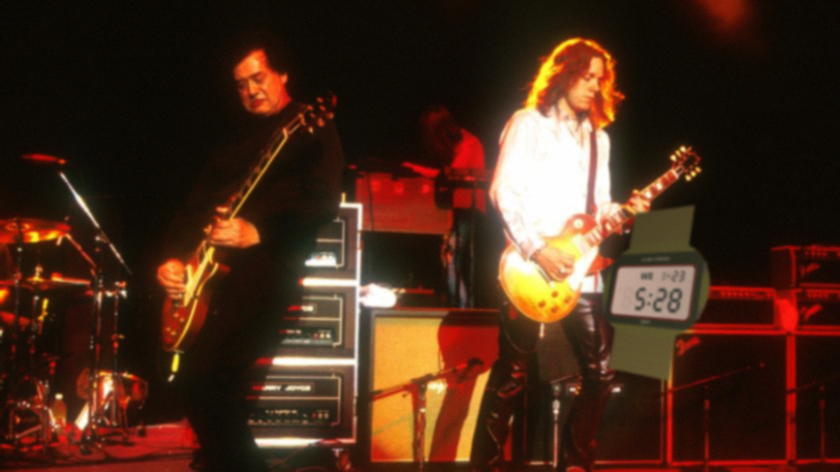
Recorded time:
{"hour": 5, "minute": 28}
